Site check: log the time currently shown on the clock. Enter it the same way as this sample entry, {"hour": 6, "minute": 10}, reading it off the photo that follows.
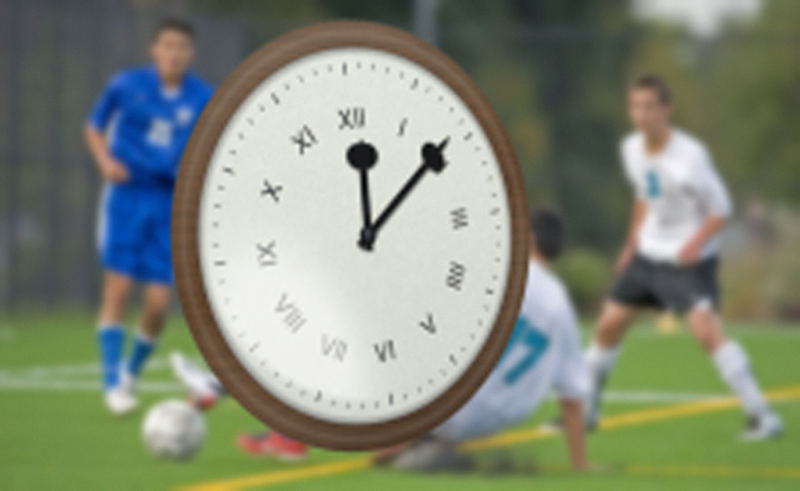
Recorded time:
{"hour": 12, "minute": 9}
